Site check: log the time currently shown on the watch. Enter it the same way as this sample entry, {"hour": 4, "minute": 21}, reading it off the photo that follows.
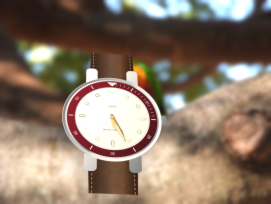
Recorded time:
{"hour": 5, "minute": 26}
